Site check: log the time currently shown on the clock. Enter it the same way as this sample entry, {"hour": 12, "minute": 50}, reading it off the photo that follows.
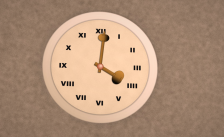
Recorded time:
{"hour": 4, "minute": 1}
